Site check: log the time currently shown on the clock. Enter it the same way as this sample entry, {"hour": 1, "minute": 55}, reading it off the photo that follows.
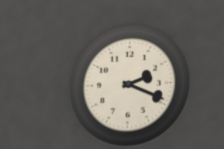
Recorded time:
{"hour": 2, "minute": 19}
